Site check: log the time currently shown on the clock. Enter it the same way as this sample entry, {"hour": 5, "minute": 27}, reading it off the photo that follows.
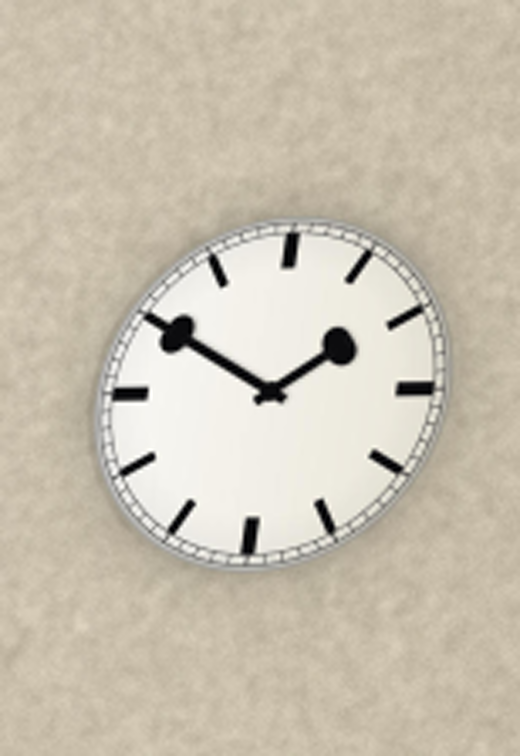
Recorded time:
{"hour": 1, "minute": 50}
